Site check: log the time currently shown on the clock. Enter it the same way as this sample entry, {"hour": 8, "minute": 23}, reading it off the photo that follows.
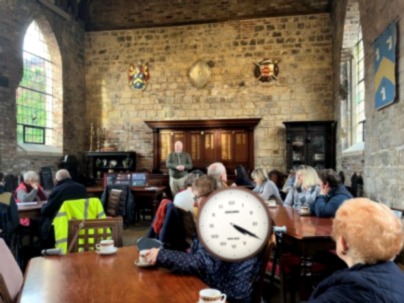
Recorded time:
{"hour": 4, "minute": 20}
